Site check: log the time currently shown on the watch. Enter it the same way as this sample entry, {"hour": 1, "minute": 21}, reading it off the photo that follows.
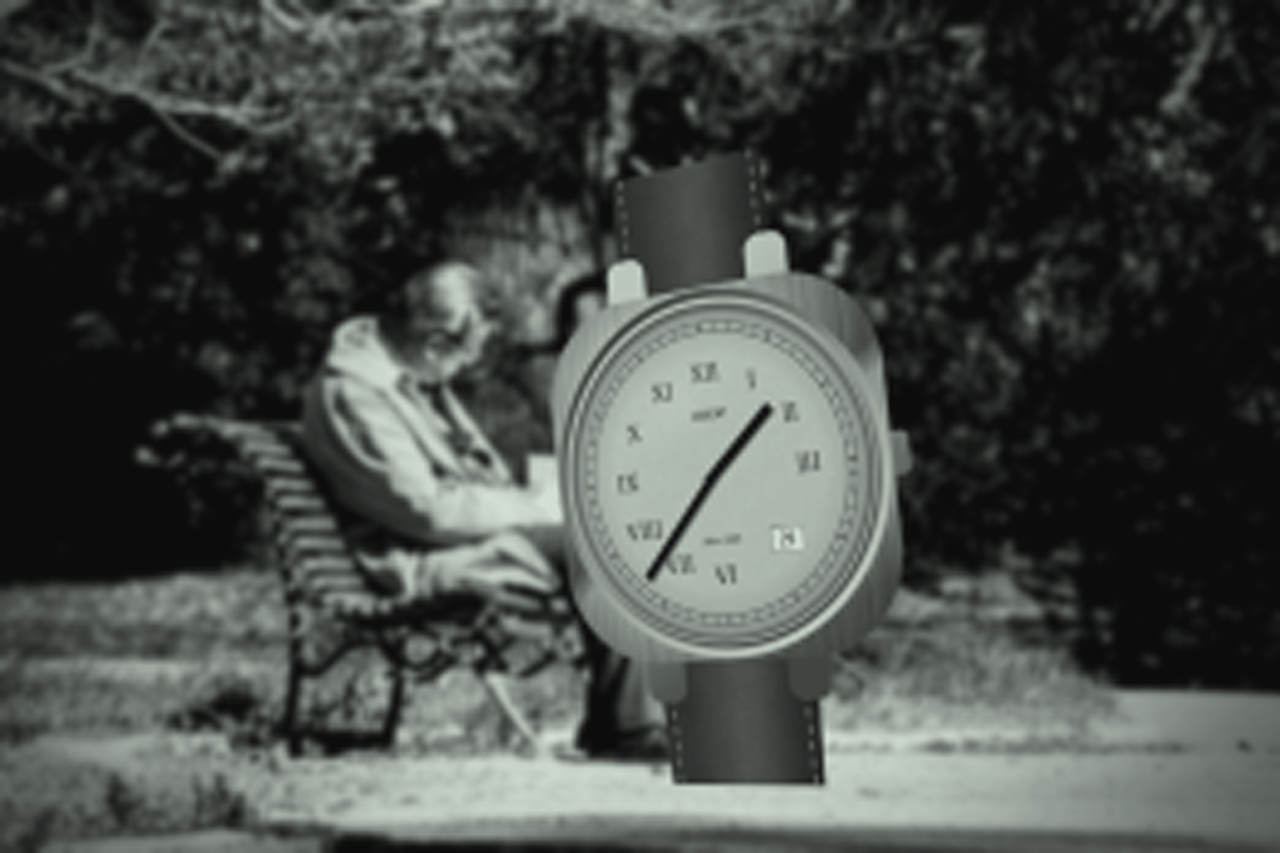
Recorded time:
{"hour": 1, "minute": 37}
